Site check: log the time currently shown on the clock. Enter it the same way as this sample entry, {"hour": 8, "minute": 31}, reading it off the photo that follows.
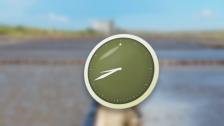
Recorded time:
{"hour": 8, "minute": 41}
